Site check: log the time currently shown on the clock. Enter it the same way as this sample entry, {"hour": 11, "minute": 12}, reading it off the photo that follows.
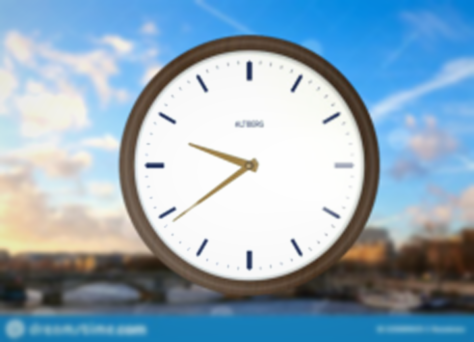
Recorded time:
{"hour": 9, "minute": 39}
